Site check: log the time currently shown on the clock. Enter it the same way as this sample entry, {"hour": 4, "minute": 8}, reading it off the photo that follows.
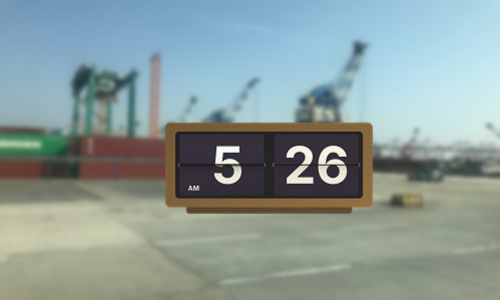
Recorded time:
{"hour": 5, "minute": 26}
